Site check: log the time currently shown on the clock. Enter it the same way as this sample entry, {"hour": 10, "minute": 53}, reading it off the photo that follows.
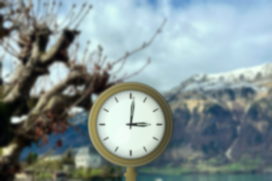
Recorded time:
{"hour": 3, "minute": 1}
